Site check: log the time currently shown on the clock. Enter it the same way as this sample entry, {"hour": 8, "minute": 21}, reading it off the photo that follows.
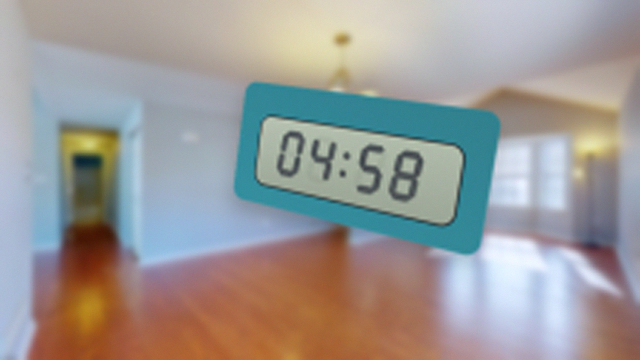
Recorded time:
{"hour": 4, "minute": 58}
